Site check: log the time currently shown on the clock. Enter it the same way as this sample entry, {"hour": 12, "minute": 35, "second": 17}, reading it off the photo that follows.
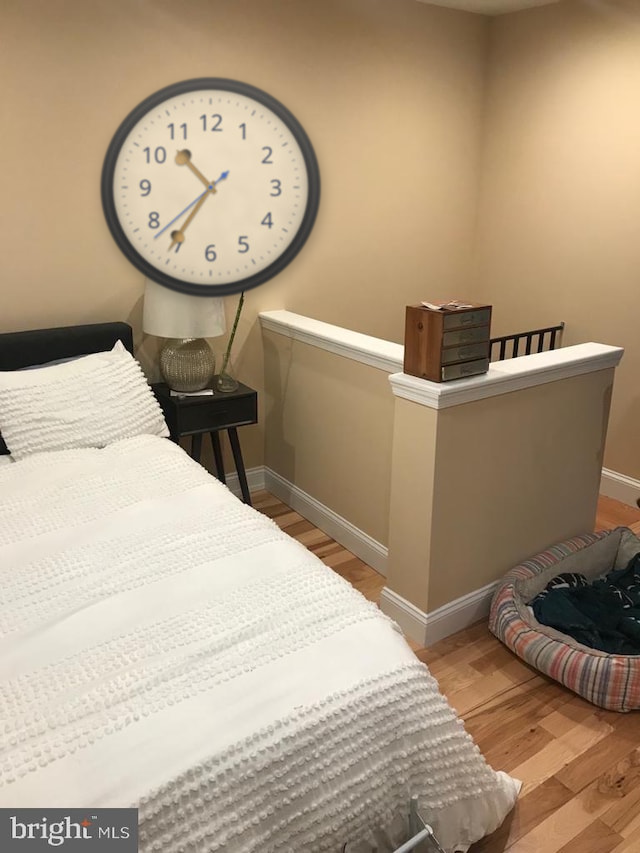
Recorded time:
{"hour": 10, "minute": 35, "second": 38}
